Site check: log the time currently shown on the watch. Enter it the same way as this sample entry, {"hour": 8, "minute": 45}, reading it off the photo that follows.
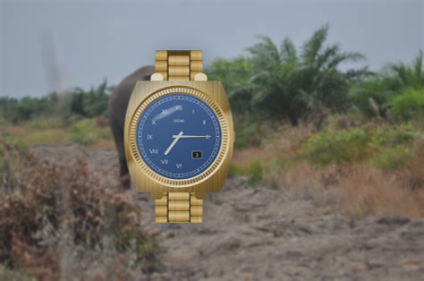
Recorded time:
{"hour": 7, "minute": 15}
